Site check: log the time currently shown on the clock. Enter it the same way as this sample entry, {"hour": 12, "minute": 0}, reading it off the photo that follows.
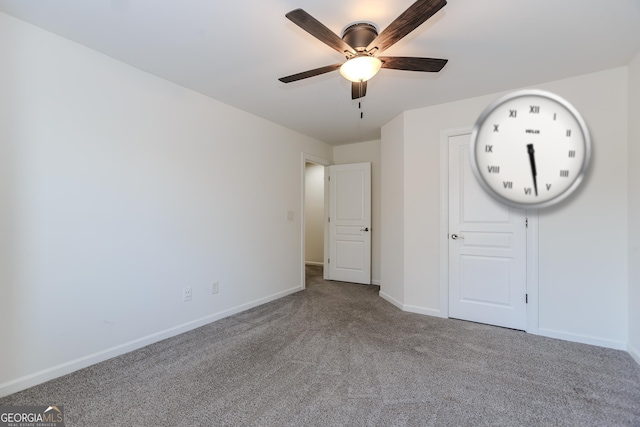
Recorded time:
{"hour": 5, "minute": 28}
